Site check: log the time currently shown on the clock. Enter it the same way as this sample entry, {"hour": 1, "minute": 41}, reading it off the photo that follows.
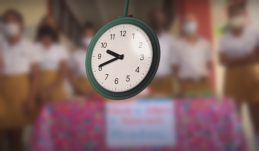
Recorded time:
{"hour": 9, "minute": 41}
